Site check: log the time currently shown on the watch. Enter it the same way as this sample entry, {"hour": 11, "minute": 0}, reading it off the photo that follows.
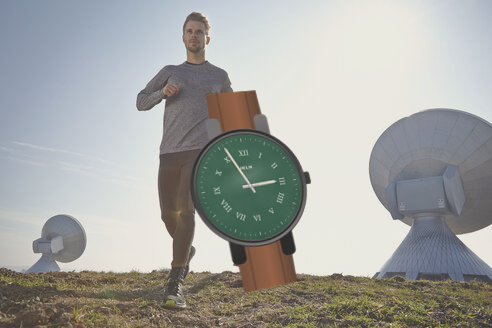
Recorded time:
{"hour": 2, "minute": 56}
